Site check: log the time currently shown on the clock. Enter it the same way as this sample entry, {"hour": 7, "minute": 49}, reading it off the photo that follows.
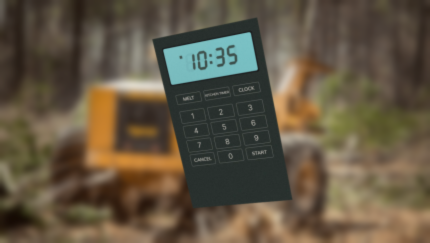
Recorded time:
{"hour": 10, "minute": 35}
